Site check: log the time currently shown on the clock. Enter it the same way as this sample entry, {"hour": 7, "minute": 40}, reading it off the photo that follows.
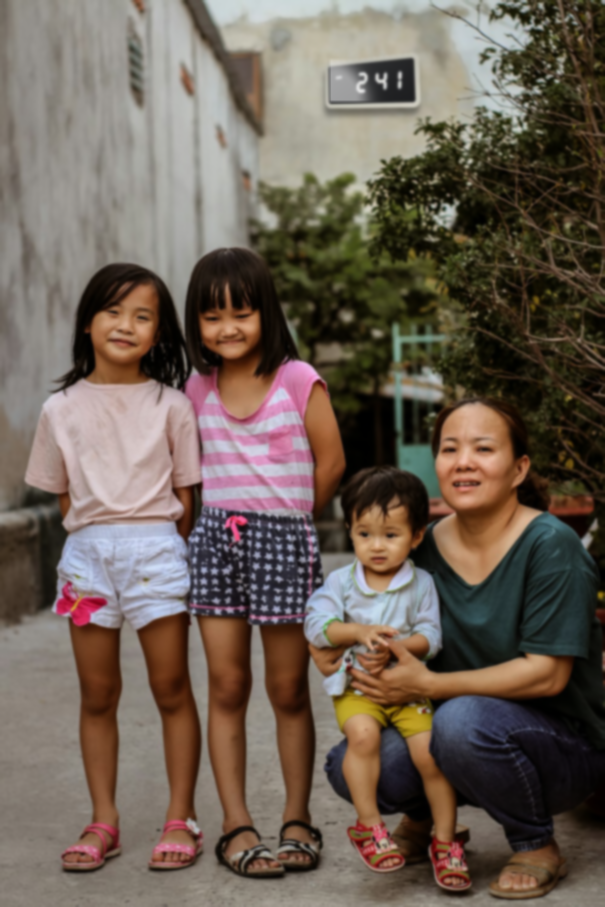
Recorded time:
{"hour": 2, "minute": 41}
